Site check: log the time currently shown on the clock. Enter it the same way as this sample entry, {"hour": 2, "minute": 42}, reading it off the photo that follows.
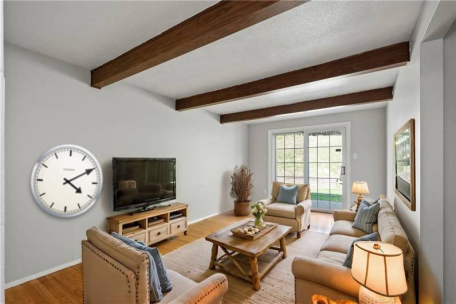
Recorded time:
{"hour": 4, "minute": 10}
